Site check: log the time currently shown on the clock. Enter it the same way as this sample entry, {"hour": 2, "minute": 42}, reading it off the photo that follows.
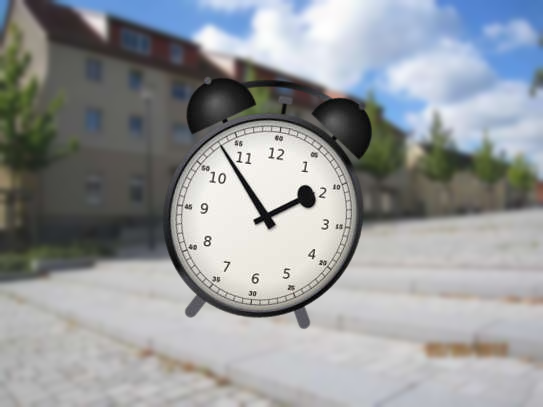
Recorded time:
{"hour": 1, "minute": 53}
